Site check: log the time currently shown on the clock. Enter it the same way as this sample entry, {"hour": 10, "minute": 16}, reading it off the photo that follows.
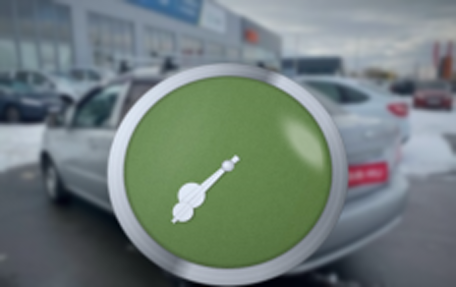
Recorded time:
{"hour": 7, "minute": 37}
